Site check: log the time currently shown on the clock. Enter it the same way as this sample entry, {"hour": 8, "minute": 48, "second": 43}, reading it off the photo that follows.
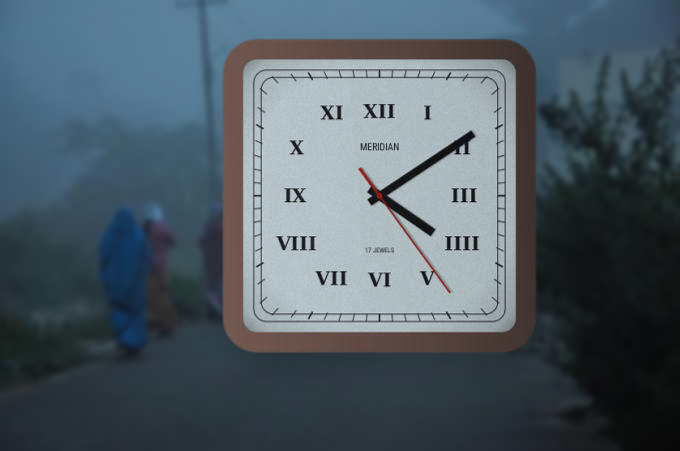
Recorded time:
{"hour": 4, "minute": 9, "second": 24}
